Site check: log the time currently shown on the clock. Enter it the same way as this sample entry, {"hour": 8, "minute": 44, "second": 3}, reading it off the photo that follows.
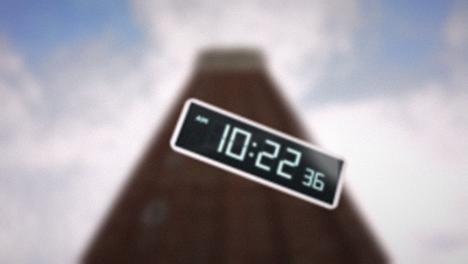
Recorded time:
{"hour": 10, "minute": 22, "second": 36}
